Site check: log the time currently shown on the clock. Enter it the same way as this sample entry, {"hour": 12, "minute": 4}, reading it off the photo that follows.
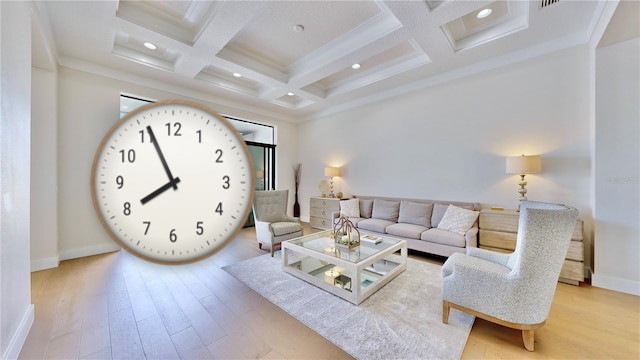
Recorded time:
{"hour": 7, "minute": 56}
